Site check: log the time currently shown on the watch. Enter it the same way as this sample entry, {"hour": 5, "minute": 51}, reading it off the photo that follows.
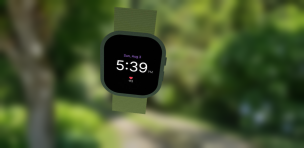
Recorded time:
{"hour": 5, "minute": 39}
